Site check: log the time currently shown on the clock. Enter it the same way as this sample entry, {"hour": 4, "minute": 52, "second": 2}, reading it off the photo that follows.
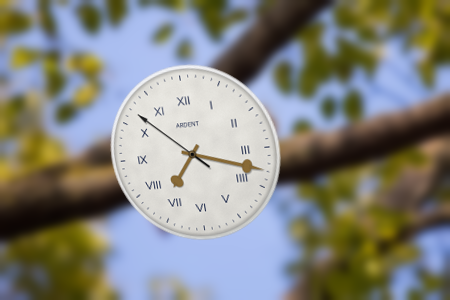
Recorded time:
{"hour": 7, "minute": 17, "second": 52}
